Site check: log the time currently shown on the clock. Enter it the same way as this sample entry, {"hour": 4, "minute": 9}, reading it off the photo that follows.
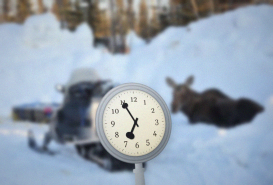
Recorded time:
{"hour": 6, "minute": 55}
